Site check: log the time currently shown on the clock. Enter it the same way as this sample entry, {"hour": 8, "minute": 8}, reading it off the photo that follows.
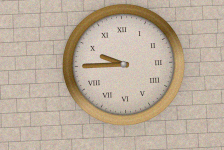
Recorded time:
{"hour": 9, "minute": 45}
